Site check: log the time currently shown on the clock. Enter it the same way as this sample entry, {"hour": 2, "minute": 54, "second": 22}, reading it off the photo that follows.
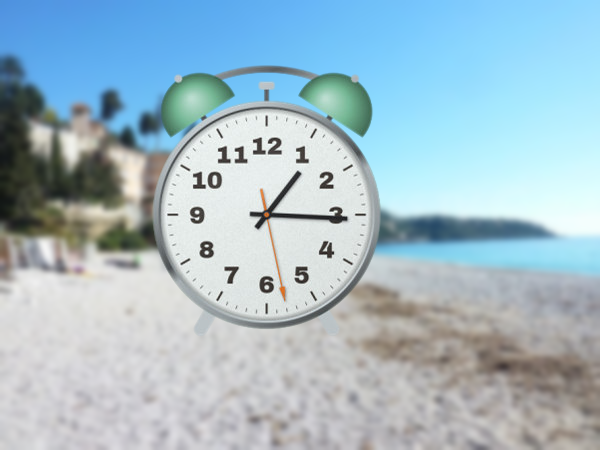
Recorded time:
{"hour": 1, "minute": 15, "second": 28}
